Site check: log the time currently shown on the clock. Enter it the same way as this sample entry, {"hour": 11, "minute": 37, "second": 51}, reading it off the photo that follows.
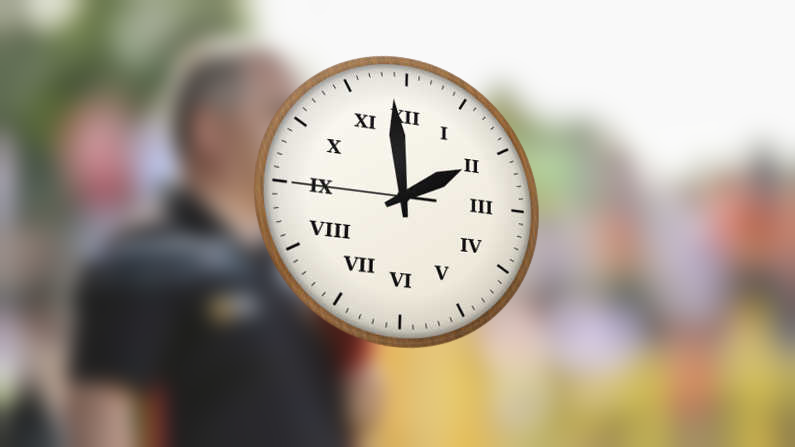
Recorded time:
{"hour": 1, "minute": 58, "second": 45}
